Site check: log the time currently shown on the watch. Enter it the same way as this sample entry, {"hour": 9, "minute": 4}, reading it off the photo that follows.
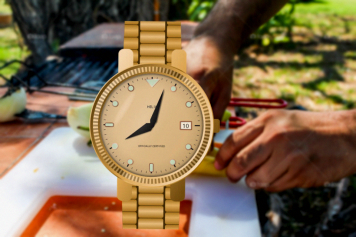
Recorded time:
{"hour": 8, "minute": 3}
